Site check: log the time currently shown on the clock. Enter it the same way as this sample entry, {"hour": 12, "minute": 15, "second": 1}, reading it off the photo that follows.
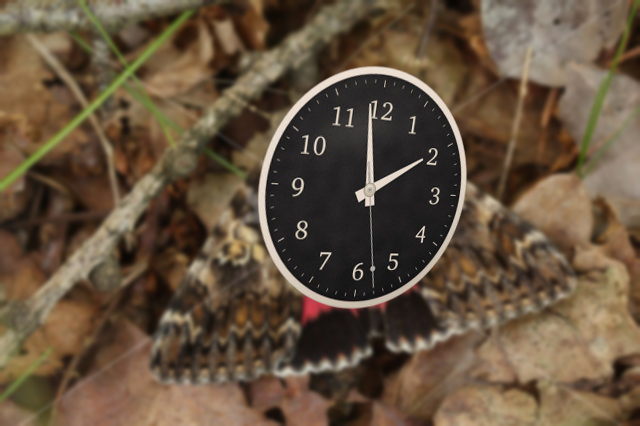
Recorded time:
{"hour": 1, "minute": 58, "second": 28}
